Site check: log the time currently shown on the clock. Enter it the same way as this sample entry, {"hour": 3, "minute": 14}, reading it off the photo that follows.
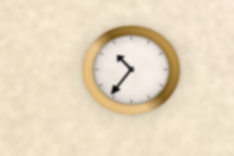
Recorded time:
{"hour": 10, "minute": 36}
